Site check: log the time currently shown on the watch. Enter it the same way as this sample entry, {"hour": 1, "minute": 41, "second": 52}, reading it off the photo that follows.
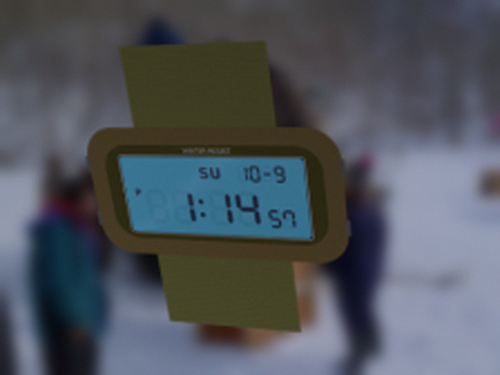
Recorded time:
{"hour": 1, "minute": 14, "second": 57}
